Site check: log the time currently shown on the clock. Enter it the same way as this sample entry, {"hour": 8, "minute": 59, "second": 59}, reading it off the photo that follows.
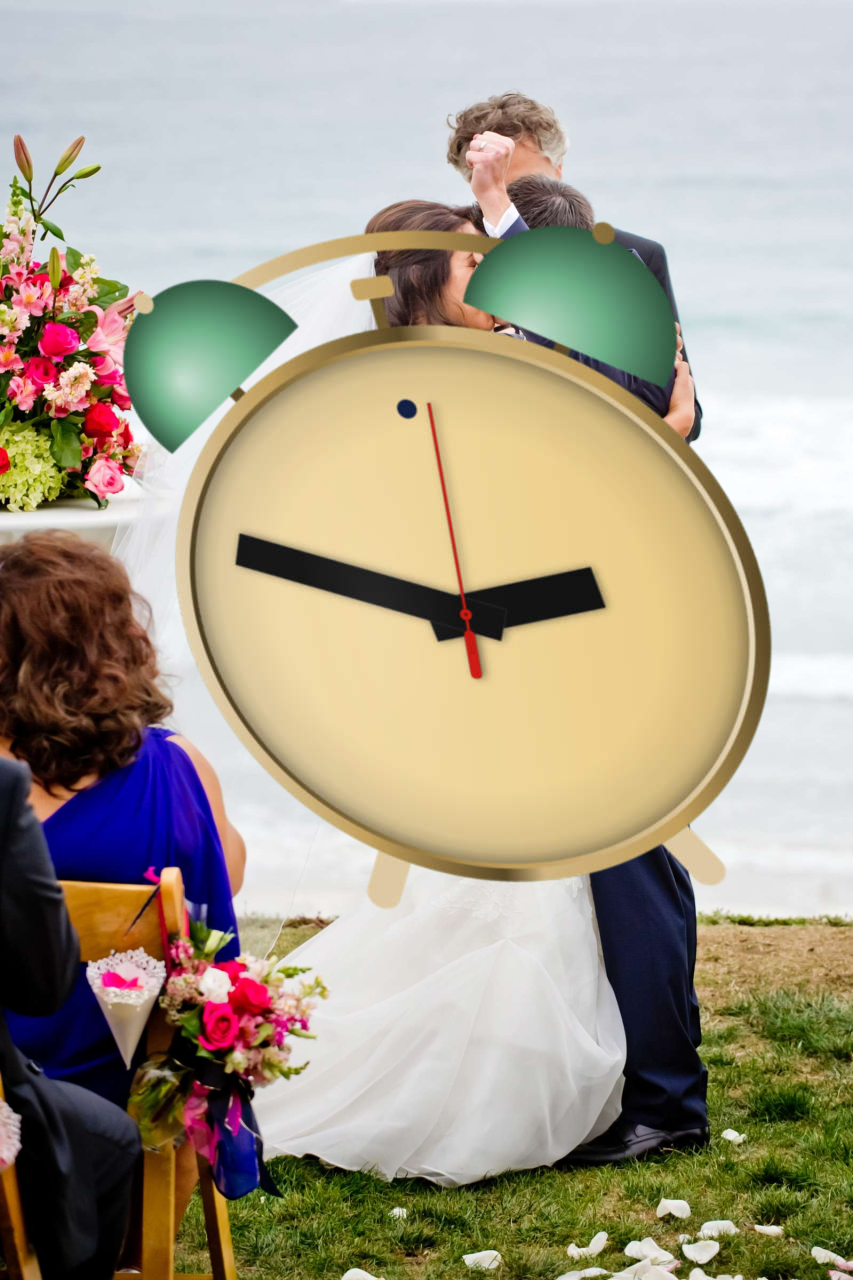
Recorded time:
{"hour": 2, "minute": 49, "second": 1}
